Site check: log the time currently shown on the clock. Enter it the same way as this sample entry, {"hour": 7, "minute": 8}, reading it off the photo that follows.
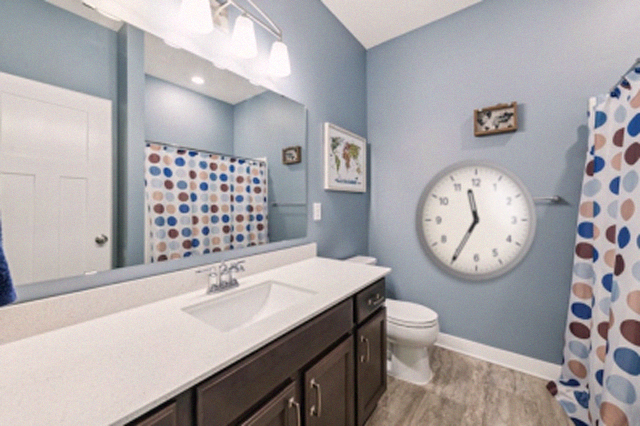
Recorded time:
{"hour": 11, "minute": 35}
